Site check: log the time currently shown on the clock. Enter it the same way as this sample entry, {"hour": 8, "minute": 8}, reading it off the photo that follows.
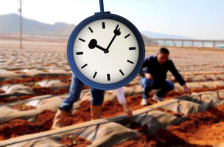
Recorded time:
{"hour": 10, "minute": 6}
